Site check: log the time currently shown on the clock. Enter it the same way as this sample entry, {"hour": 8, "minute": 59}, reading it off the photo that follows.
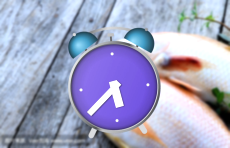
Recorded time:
{"hour": 5, "minute": 38}
